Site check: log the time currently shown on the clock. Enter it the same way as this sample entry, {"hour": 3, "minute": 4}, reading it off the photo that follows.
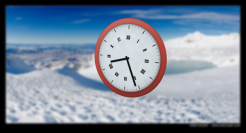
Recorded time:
{"hour": 8, "minute": 26}
